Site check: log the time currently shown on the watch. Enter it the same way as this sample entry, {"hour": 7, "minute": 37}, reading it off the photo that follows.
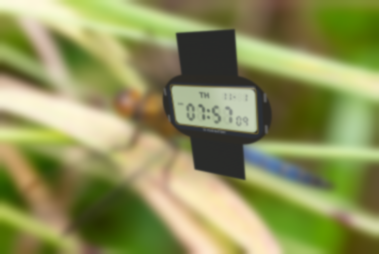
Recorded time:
{"hour": 7, "minute": 57}
